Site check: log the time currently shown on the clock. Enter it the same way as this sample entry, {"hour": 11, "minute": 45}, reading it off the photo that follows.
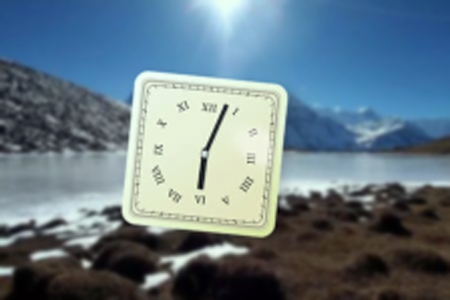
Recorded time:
{"hour": 6, "minute": 3}
